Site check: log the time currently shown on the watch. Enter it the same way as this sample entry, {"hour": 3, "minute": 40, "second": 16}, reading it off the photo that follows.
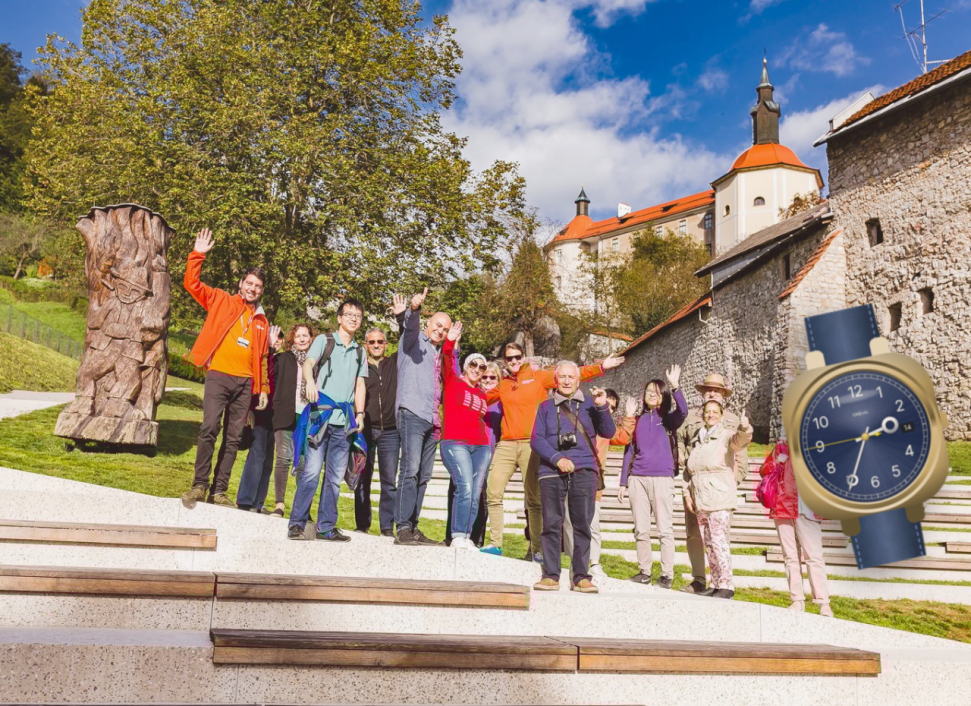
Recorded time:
{"hour": 2, "minute": 34, "second": 45}
